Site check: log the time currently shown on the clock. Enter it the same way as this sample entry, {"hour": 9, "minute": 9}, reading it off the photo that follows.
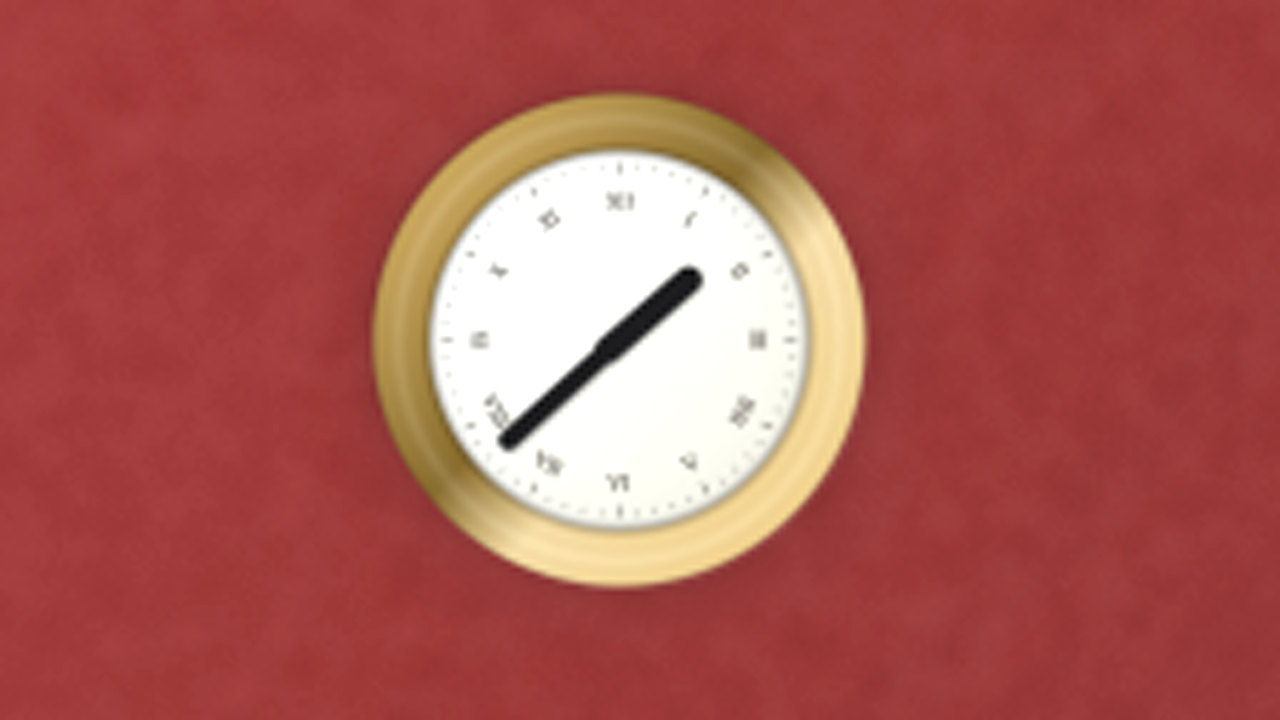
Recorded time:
{"hour": 1, "minute": 38}
